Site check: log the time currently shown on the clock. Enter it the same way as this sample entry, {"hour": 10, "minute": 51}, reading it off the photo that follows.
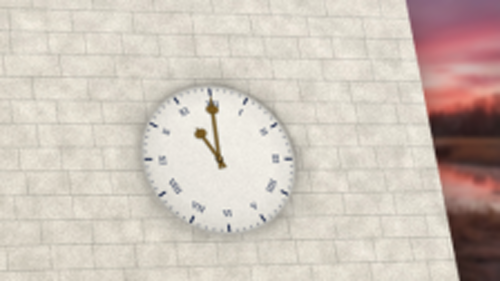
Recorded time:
{"hour": 11, "minute": 0}
